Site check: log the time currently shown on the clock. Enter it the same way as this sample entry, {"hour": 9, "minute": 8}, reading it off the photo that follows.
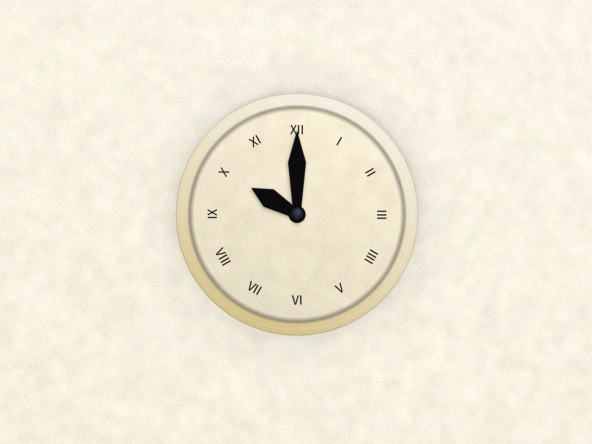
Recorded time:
{"hour": 10, "minute": 0}
